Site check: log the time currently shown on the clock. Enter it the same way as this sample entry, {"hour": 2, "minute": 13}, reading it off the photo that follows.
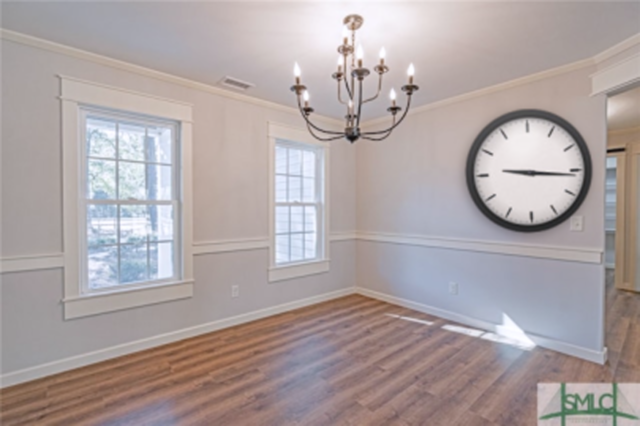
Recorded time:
{"hour": 9, "minute": 16}
